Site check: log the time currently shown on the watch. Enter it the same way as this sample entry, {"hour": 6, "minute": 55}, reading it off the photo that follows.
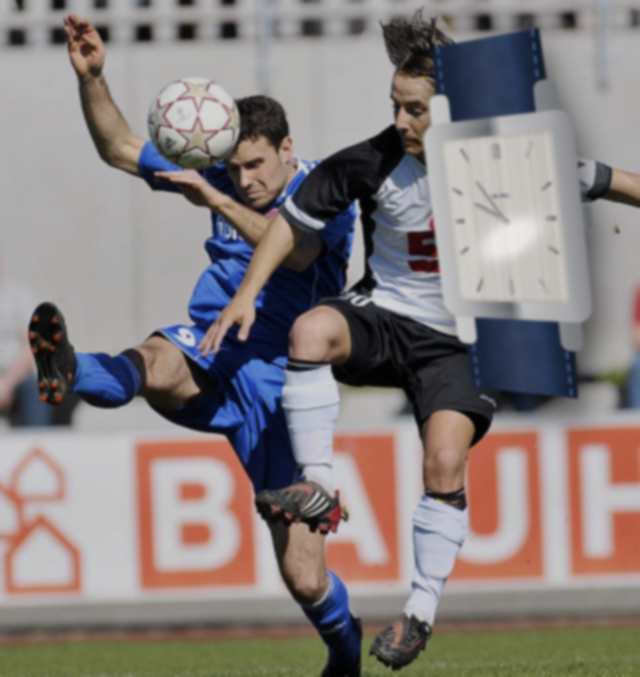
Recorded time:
{"hour": 9, "minute": 54}
